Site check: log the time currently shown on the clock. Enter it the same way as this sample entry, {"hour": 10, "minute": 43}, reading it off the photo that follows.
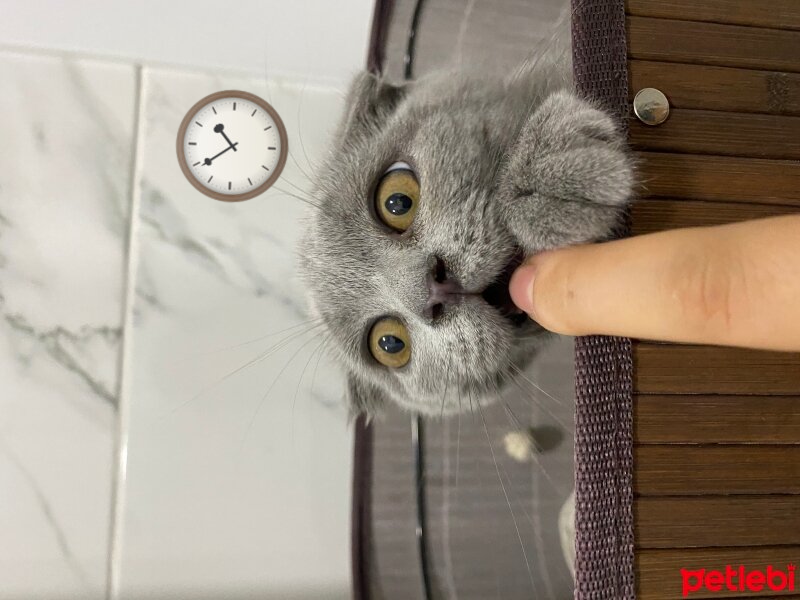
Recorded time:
{"hour": 10, "minute": 39}
